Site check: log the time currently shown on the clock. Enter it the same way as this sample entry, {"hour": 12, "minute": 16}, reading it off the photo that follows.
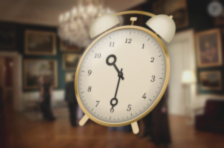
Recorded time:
{"hour": 10, "minute": 30}
